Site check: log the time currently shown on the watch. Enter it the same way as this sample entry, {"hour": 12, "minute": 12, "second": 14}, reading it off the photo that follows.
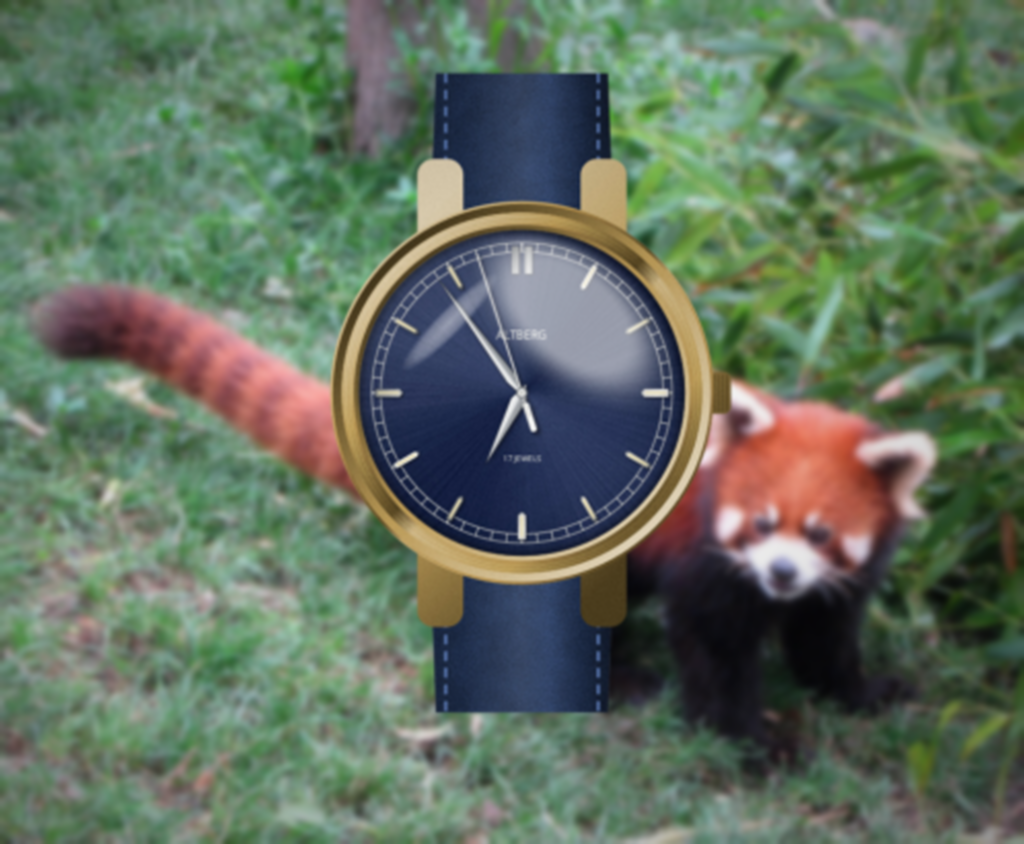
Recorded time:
{"hour": 6, "minute": 53, "second": 57}
